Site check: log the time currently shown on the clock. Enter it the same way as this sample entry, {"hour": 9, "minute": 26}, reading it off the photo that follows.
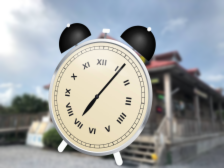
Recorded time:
{"hour": 7, "minute": 6}
